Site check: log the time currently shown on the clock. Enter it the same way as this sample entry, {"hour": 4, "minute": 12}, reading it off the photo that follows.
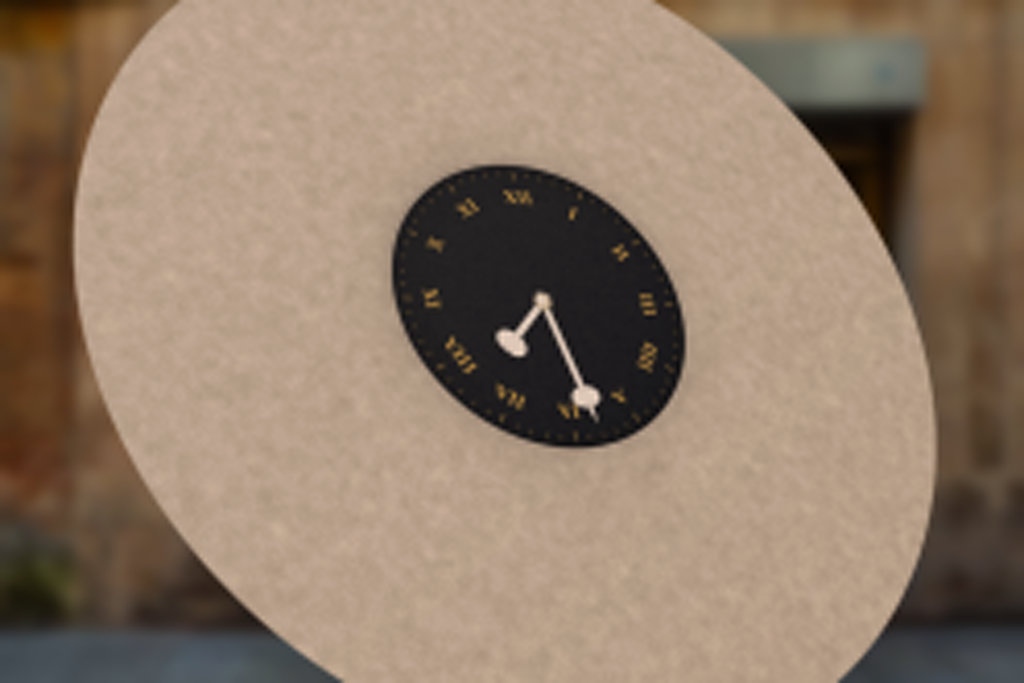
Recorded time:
{"hour": 7, "minute": 28}
